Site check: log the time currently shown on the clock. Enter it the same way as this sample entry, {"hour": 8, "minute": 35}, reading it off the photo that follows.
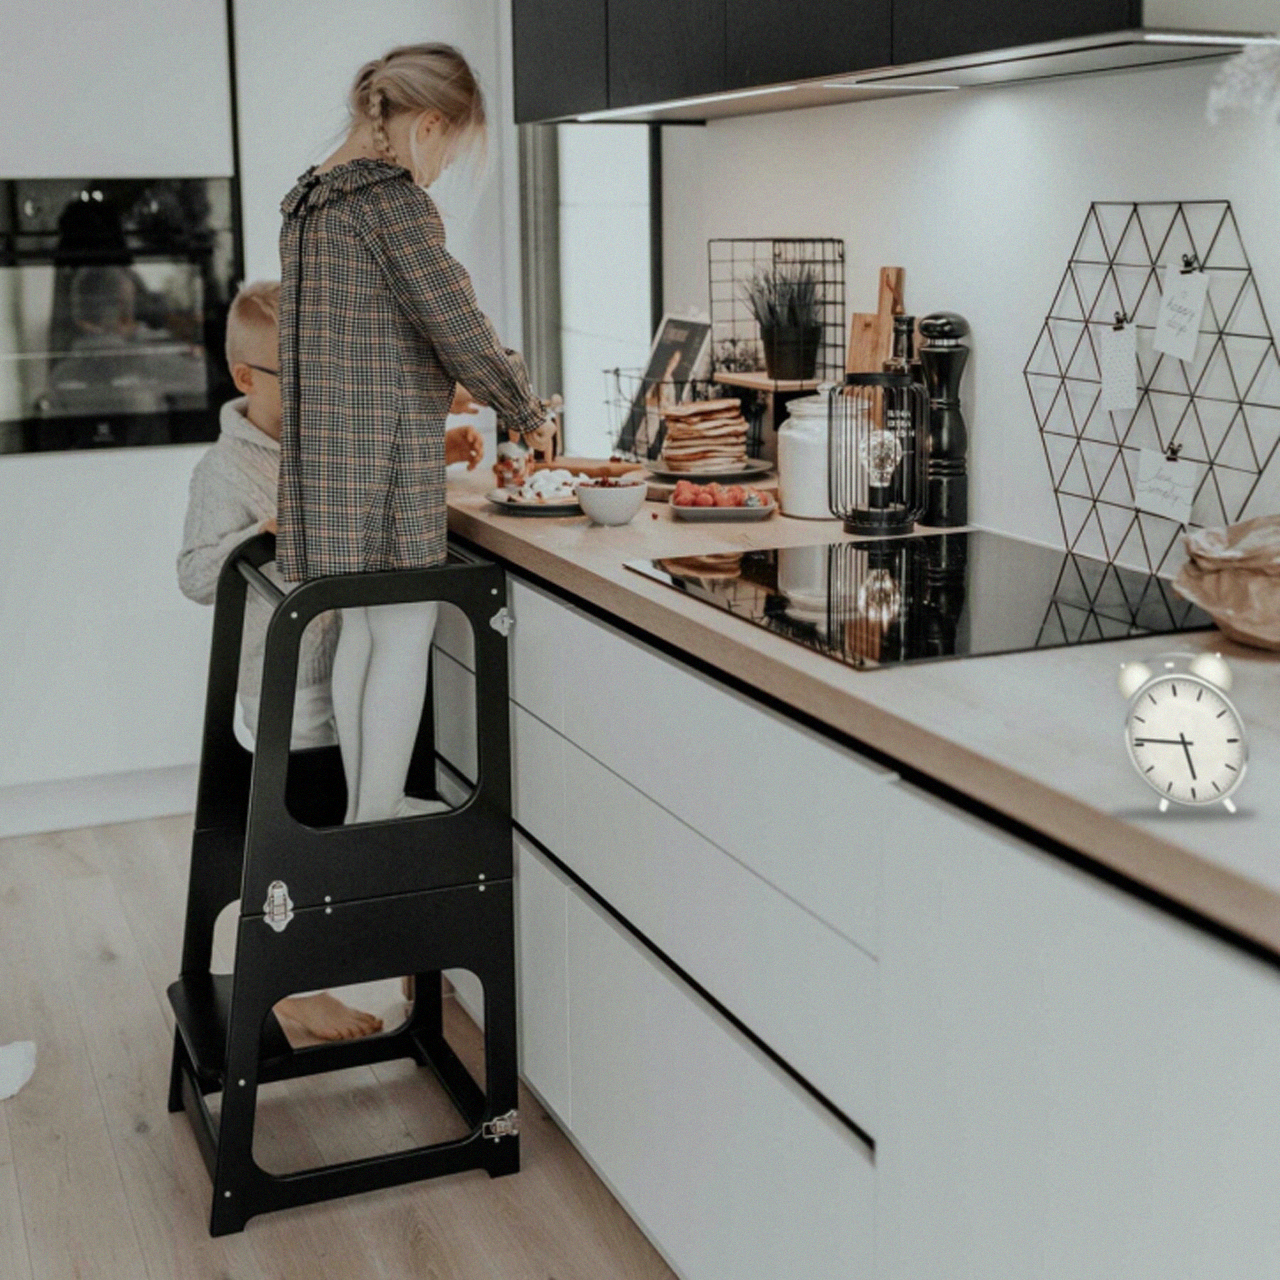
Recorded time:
{"hour": 5, "minute": 46}
